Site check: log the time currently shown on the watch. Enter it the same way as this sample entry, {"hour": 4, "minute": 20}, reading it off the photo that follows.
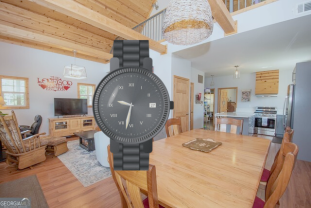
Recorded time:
{"hour": 9, "minute": 32}
